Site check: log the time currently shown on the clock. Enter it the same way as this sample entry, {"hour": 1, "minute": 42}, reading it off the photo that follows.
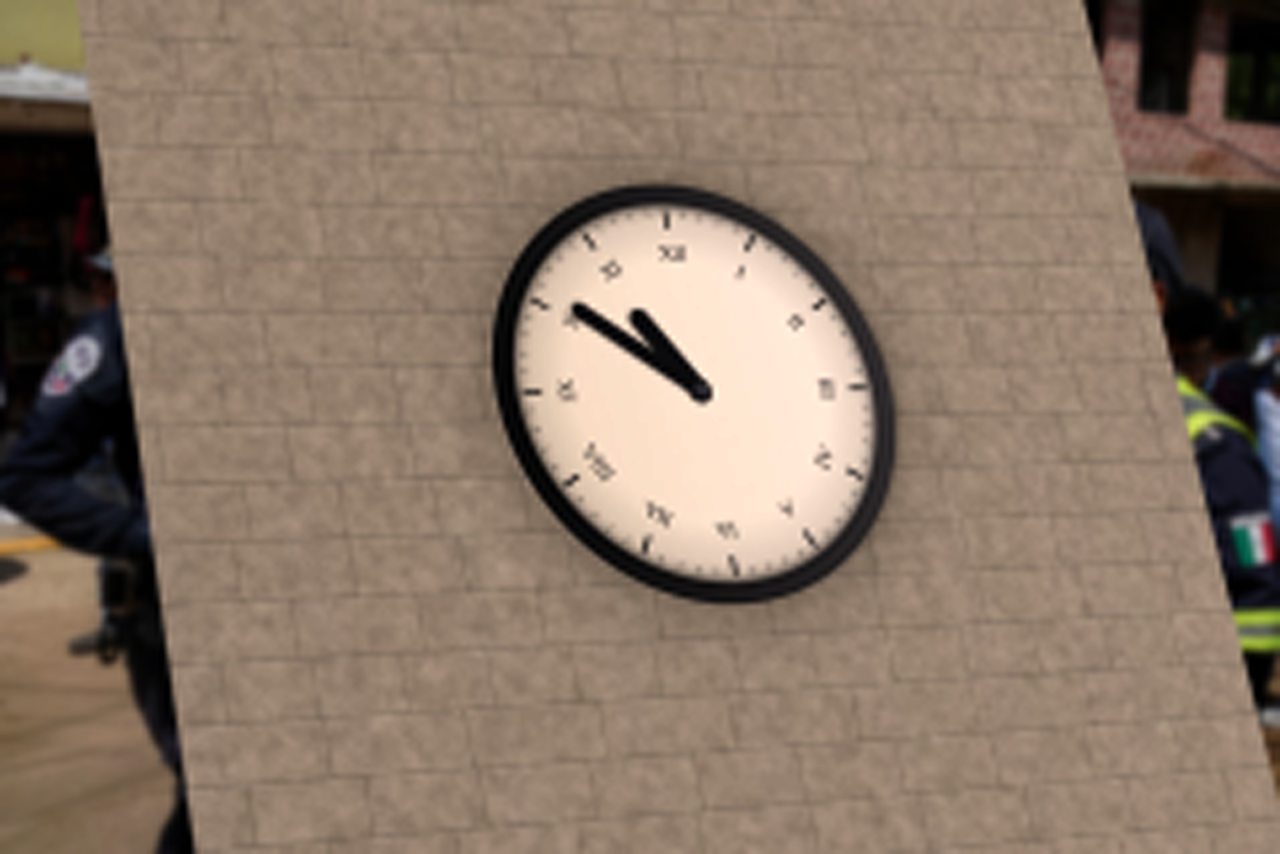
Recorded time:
{"hour": 10, "minute": 51}
